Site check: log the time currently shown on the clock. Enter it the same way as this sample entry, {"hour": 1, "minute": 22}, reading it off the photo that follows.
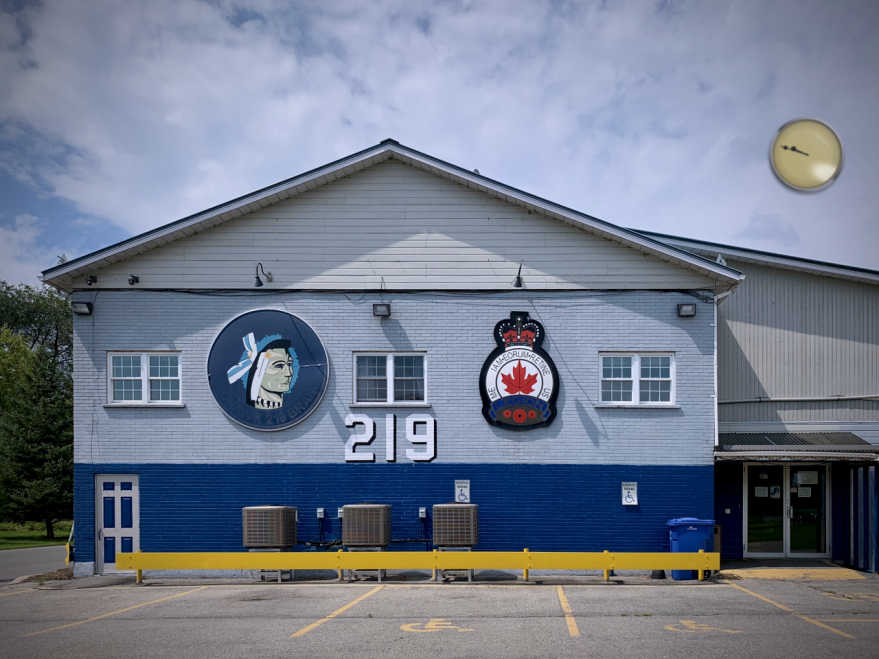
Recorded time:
{"hour": 9, "minute": 48}
